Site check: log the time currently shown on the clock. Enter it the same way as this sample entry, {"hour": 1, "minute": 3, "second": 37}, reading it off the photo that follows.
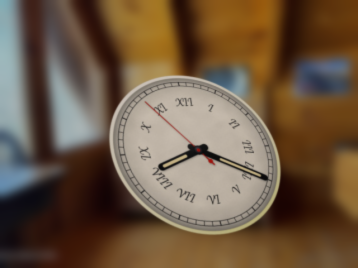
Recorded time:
{"hour": 8, "minute": 19, "second": 54}
